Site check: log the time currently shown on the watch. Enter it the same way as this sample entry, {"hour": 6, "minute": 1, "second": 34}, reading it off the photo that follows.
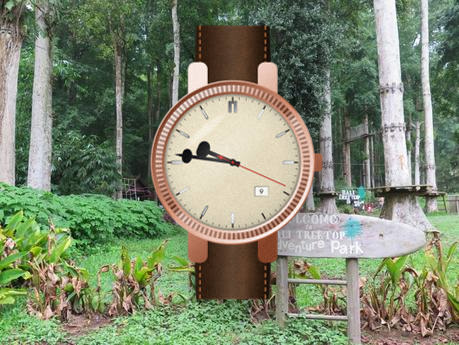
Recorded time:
{"hour": 9, "minute": 46, "second": 19}
